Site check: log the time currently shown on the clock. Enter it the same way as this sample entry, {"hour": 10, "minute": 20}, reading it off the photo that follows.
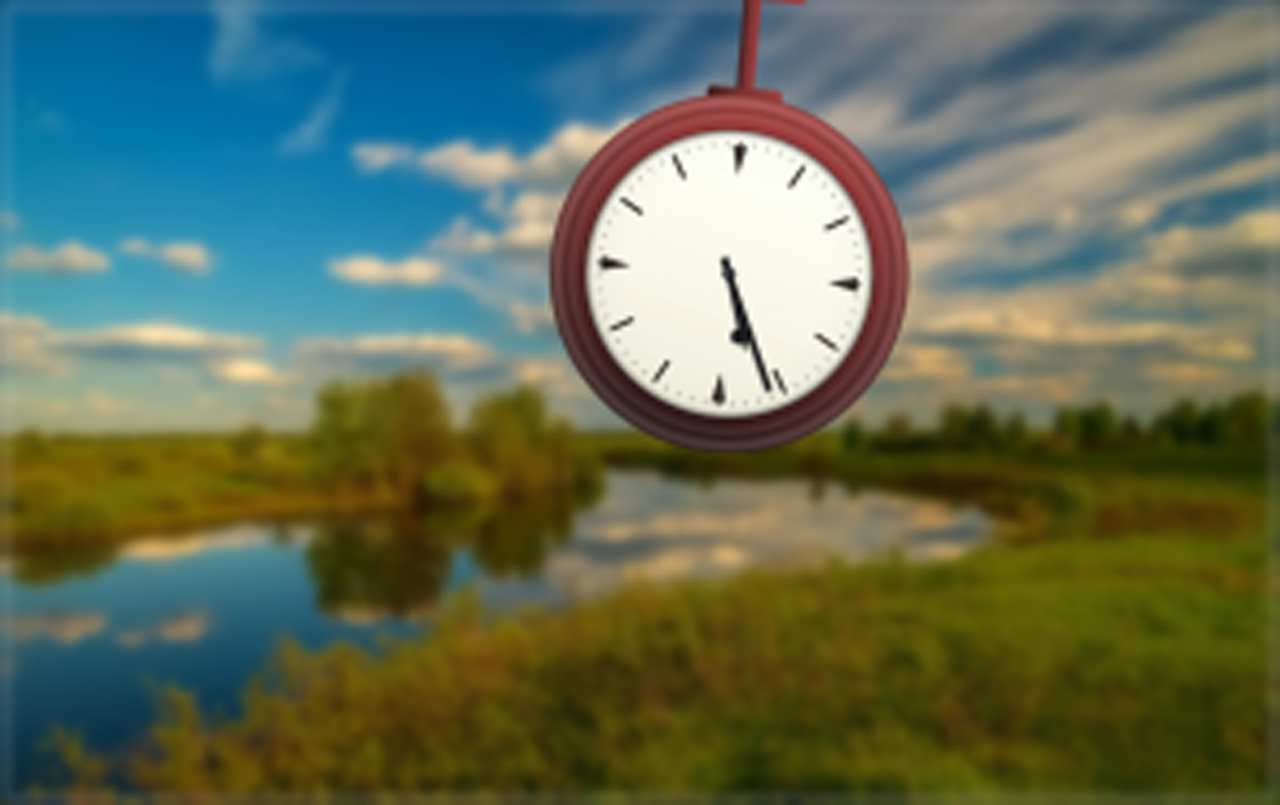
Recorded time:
{"hour": 5, "minute": 26}
